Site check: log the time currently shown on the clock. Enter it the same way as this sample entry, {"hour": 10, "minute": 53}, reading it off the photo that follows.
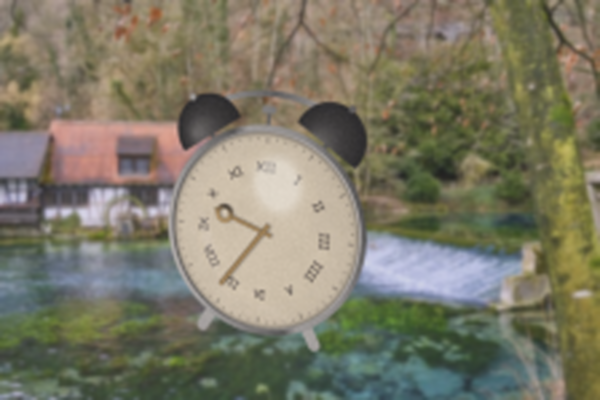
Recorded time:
{"hour": 9, "minute": 36}
